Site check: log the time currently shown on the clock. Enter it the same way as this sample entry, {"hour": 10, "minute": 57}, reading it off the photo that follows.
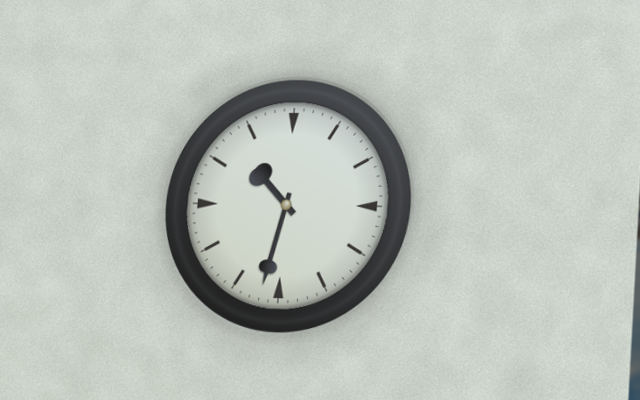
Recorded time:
{"hour": 10, "minute": 32}
